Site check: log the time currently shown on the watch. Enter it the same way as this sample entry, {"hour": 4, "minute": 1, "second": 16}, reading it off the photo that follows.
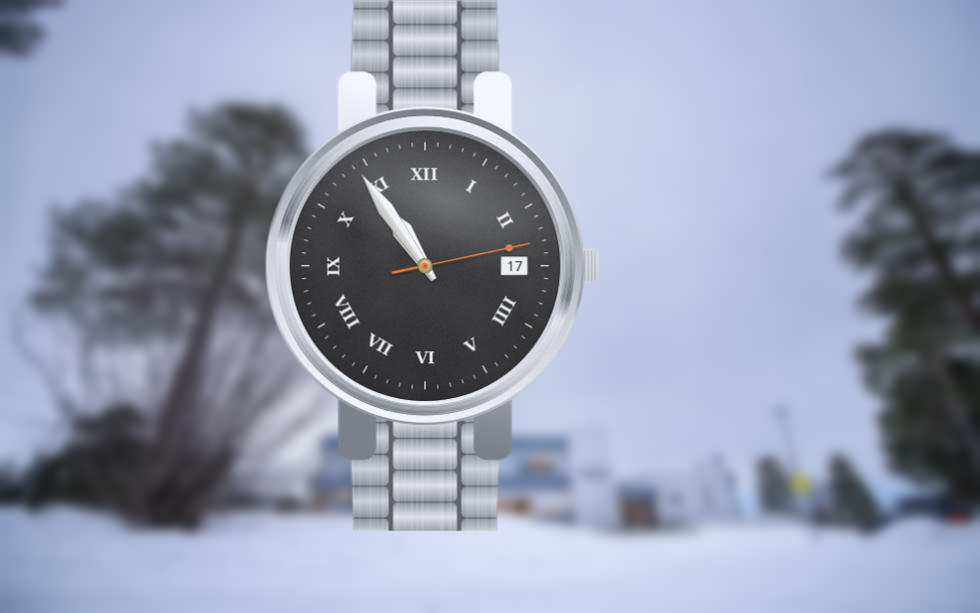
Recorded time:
{"hour": 10, "minute": 54, "second": 13}
